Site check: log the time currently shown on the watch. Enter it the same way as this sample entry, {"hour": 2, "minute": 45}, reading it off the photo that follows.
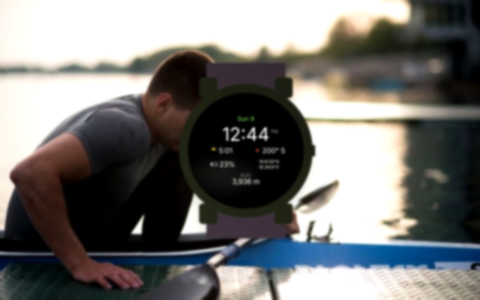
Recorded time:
{"hour": 12, "minute": 44}
